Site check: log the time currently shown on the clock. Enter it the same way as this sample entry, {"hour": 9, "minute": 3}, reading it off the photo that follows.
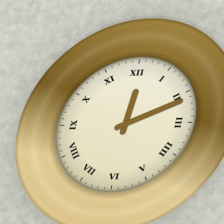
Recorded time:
{"hour": 12, "minute": 11}
